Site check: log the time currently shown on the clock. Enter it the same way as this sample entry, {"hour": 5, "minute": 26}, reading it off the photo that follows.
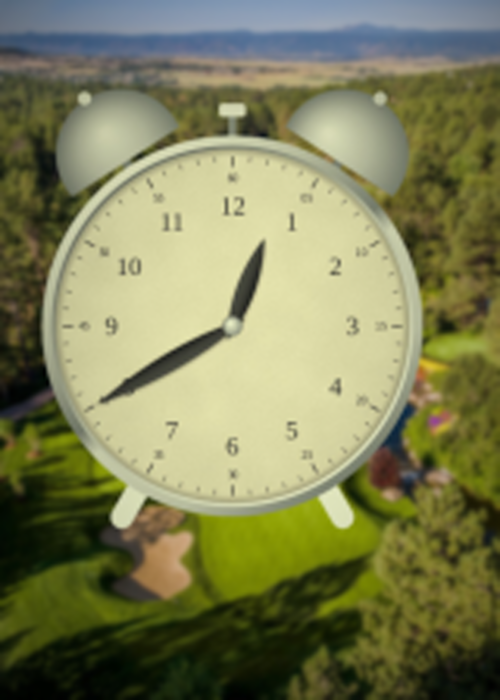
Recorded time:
{"hour": 12, "minute": 40}
